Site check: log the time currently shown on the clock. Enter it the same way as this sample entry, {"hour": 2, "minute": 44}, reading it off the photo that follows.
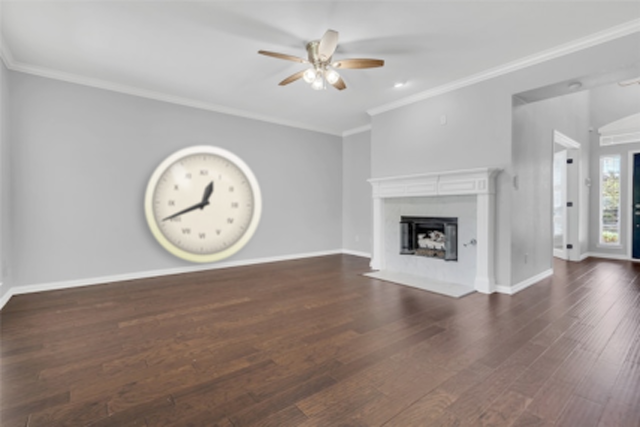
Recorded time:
{"hour": 12, "minute": 41}
